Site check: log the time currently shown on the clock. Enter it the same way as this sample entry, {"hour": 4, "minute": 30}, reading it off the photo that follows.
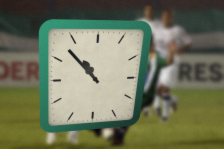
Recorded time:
{"hour": 10, "minute": 53}
